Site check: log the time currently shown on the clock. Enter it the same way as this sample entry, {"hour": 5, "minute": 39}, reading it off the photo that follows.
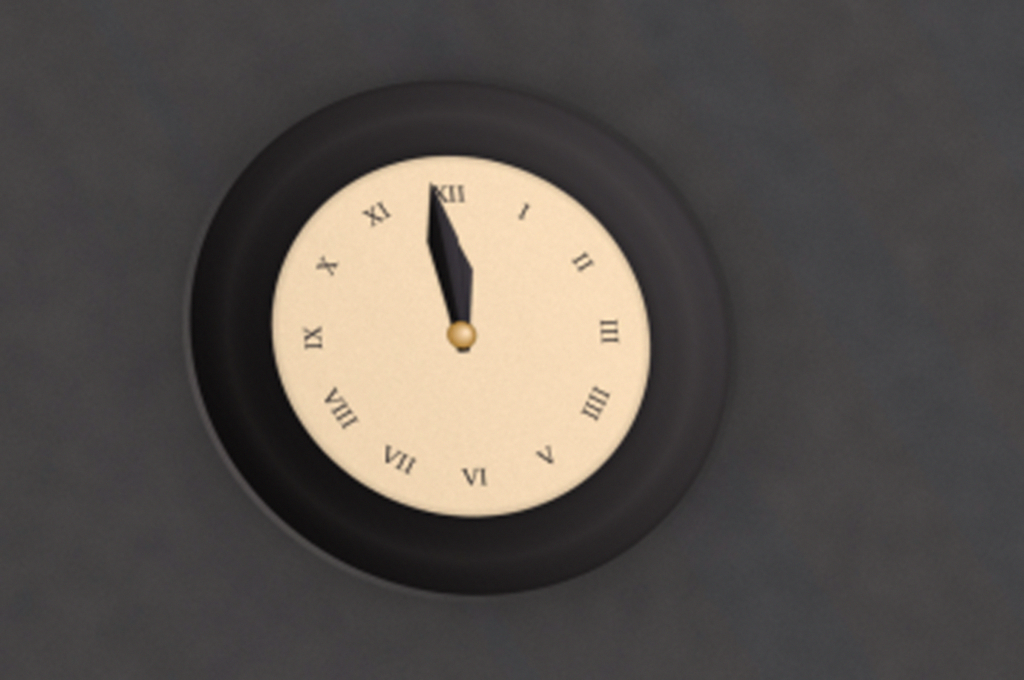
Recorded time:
{"hour": 11, "minute": 59}
